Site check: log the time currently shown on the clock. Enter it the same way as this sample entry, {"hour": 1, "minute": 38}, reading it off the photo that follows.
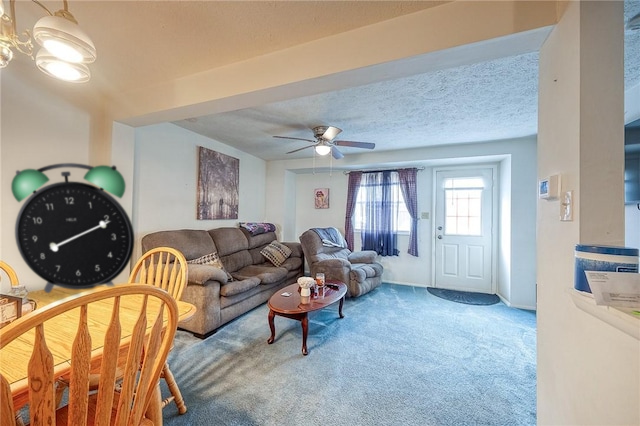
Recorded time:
{"hour": 8, "minute": 11}
